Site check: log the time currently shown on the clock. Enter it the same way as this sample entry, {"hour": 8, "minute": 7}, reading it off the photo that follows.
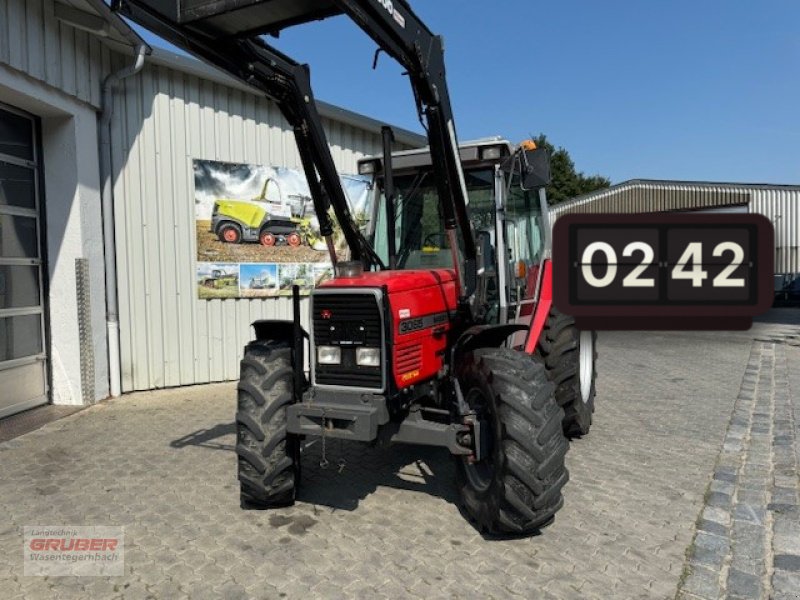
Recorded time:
{"hour": 2, "minute": 42}
